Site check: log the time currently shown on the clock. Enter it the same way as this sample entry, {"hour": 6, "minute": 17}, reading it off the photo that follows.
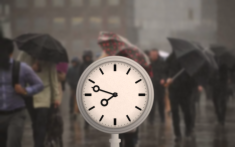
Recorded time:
{"hour": 7, "minute": 48}
